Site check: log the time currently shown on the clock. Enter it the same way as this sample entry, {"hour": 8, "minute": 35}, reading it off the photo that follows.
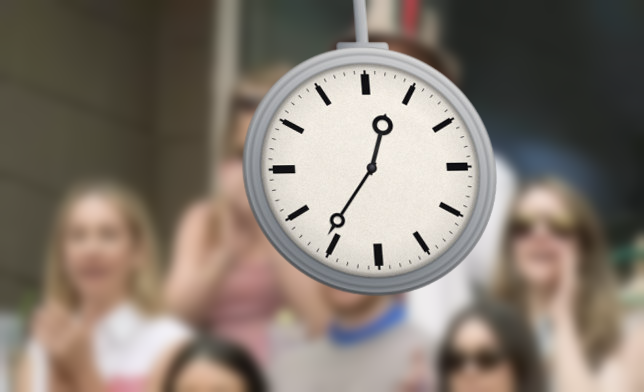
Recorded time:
{"hour": 12, "minute": 36}
